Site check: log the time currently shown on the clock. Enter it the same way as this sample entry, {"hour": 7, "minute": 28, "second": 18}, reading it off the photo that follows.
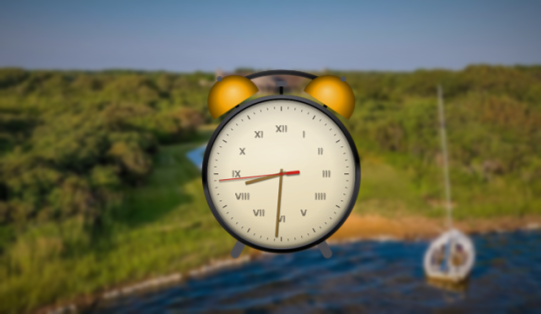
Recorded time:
{"hour": 8, "minute": 30, "second": 44}
